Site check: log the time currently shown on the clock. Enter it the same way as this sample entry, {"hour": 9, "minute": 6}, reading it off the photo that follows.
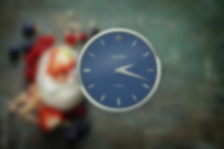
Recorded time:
{"hour": 2, "minute": 18}
